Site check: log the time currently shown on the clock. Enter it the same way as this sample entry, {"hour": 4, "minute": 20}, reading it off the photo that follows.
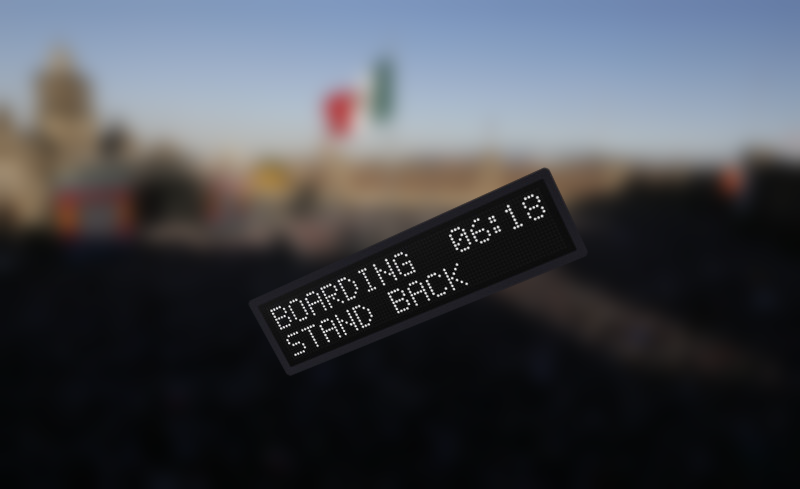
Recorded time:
{"hour": 6, "minute": 18}
